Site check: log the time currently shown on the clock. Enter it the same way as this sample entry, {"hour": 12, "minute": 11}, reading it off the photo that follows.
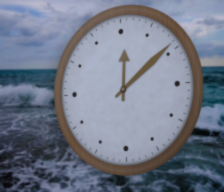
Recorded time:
{"hour": 12, "minute": 9}
